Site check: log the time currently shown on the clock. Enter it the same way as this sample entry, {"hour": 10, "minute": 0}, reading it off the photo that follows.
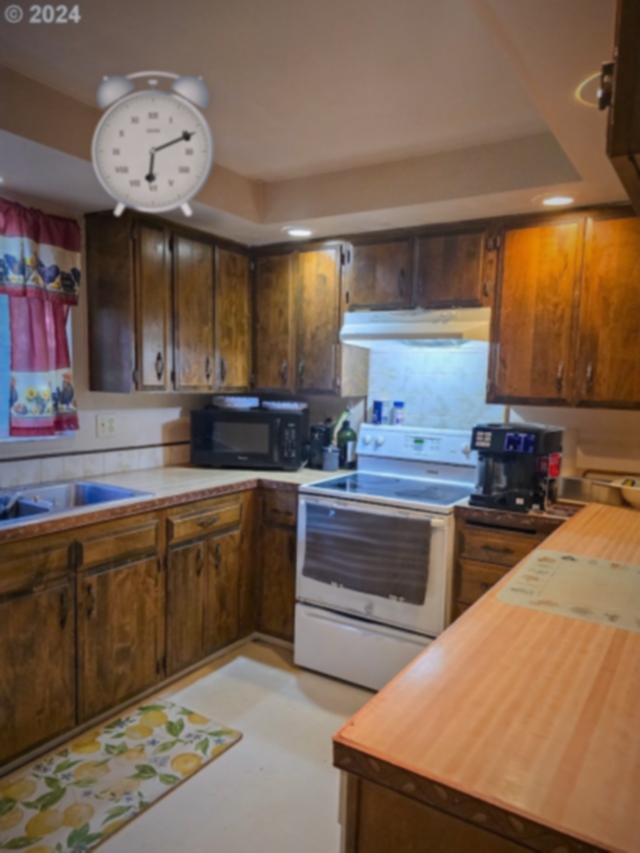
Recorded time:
{"hour": 6, "minute": 11}
